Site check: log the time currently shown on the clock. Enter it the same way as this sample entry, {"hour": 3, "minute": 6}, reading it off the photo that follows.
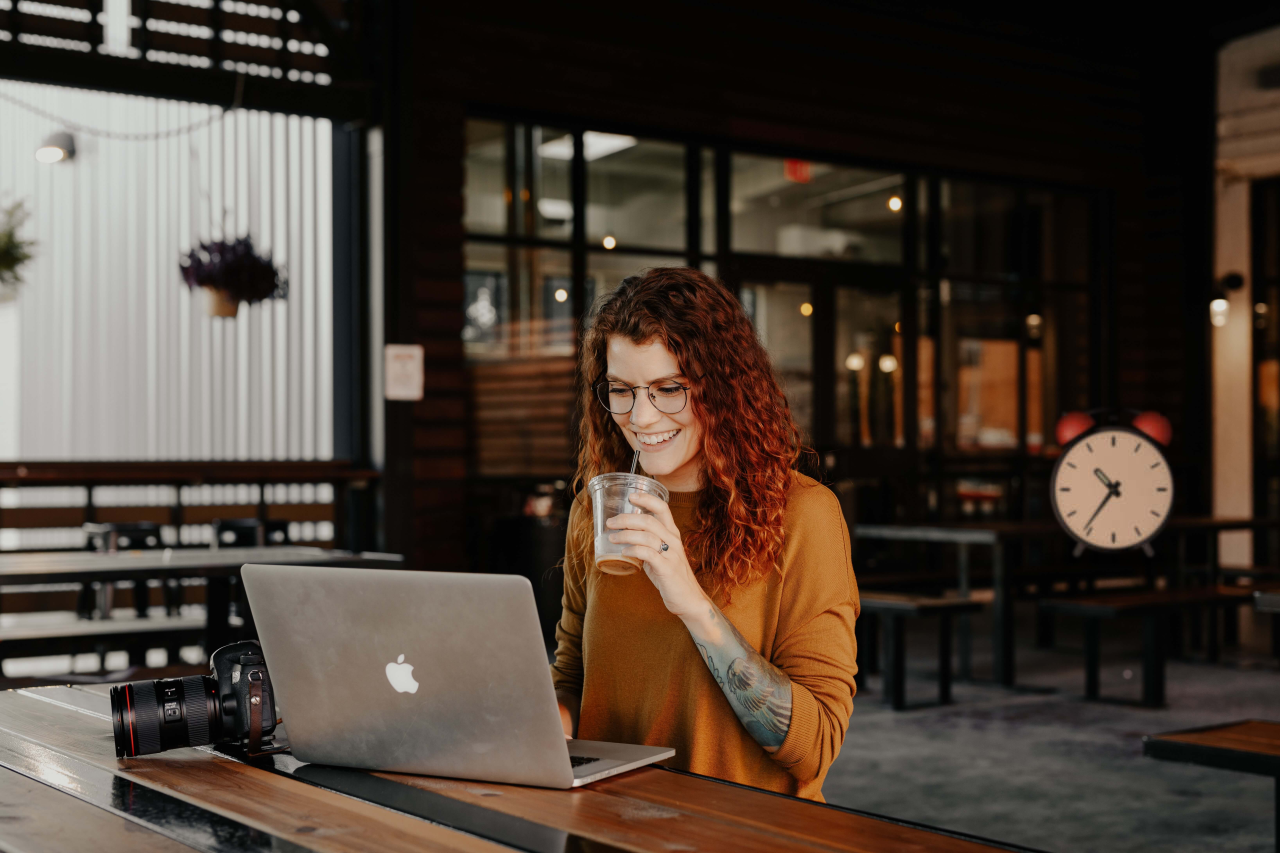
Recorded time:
{"hour": 10, "minute": 36}
